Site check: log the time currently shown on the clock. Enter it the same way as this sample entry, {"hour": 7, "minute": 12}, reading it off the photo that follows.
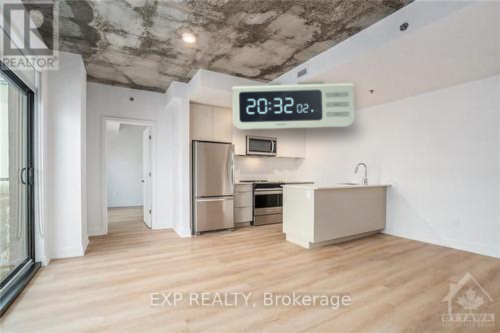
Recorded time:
{"hour": 20, "minute": 32}
